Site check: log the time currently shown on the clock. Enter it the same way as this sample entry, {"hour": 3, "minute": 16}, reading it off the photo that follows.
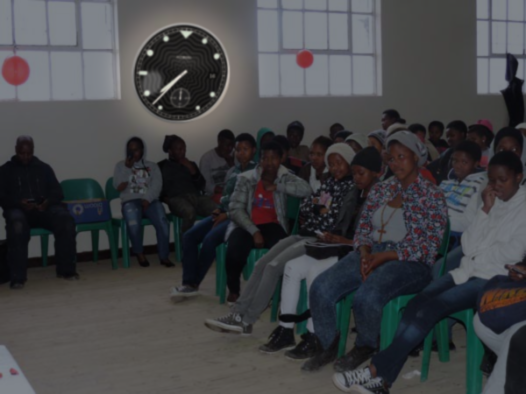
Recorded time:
{"hour": 7, "minute": 37}
